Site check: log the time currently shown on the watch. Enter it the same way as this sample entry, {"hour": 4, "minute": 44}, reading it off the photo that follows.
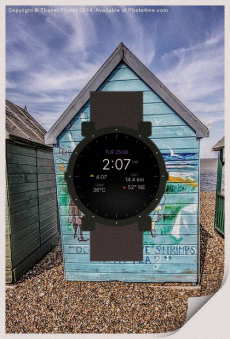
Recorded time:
{"hour": 2, "minute": 7}
